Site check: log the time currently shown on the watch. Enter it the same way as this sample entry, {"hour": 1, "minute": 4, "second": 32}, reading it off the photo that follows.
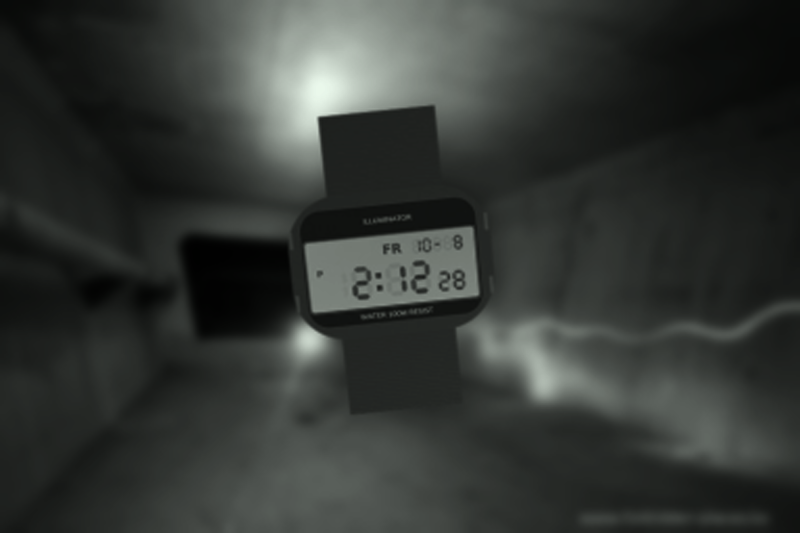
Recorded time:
{"hour": 2, "minute": 12, "second": 28}
